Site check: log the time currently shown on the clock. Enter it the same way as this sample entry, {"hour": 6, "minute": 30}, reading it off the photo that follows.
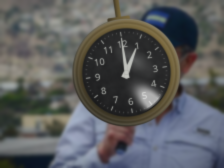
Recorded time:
{"hour": 1, "minute": 0}
